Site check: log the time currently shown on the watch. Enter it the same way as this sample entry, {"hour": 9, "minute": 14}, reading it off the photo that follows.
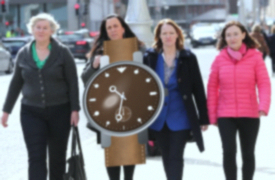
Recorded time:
{"hour": 10, "minute": 32}
